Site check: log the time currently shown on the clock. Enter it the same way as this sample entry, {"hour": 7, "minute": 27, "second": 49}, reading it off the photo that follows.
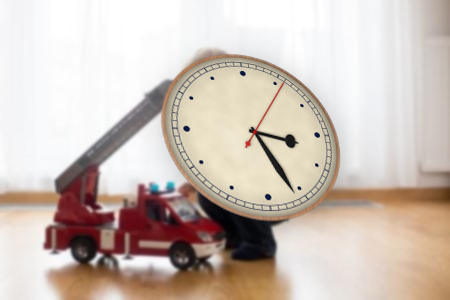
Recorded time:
{"hour": 3, "minute": 26, "second": 6}
